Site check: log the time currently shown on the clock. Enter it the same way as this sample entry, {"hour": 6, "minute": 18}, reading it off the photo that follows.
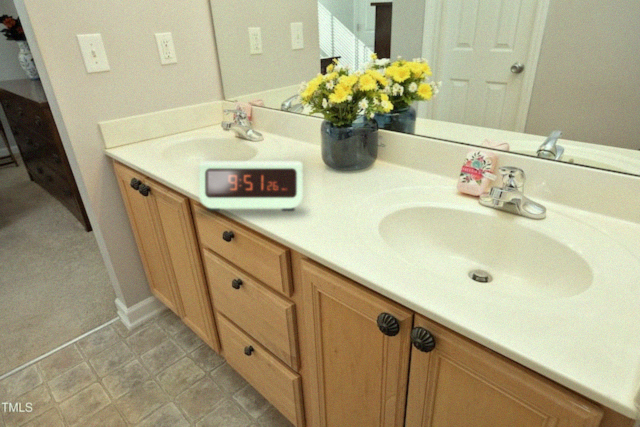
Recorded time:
{"hour": 9, "minute": 51}
